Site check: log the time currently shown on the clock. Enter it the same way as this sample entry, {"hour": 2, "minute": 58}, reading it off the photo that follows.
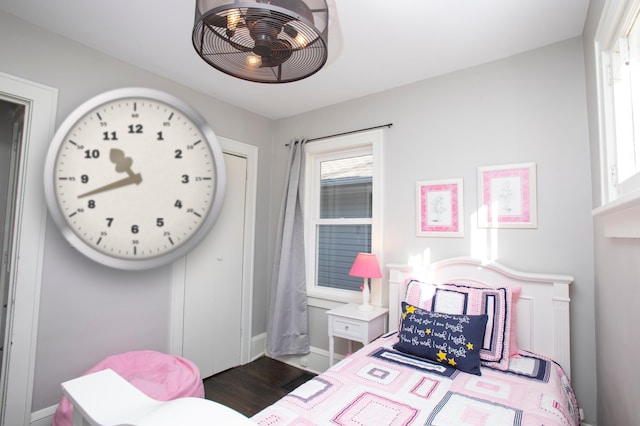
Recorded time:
{"hour": 10, "minute": 42}
